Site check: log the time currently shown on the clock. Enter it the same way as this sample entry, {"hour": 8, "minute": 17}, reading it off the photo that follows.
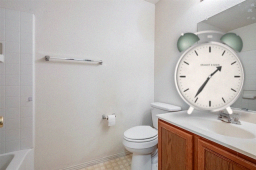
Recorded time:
{"hour": 1, "minute": 36}
